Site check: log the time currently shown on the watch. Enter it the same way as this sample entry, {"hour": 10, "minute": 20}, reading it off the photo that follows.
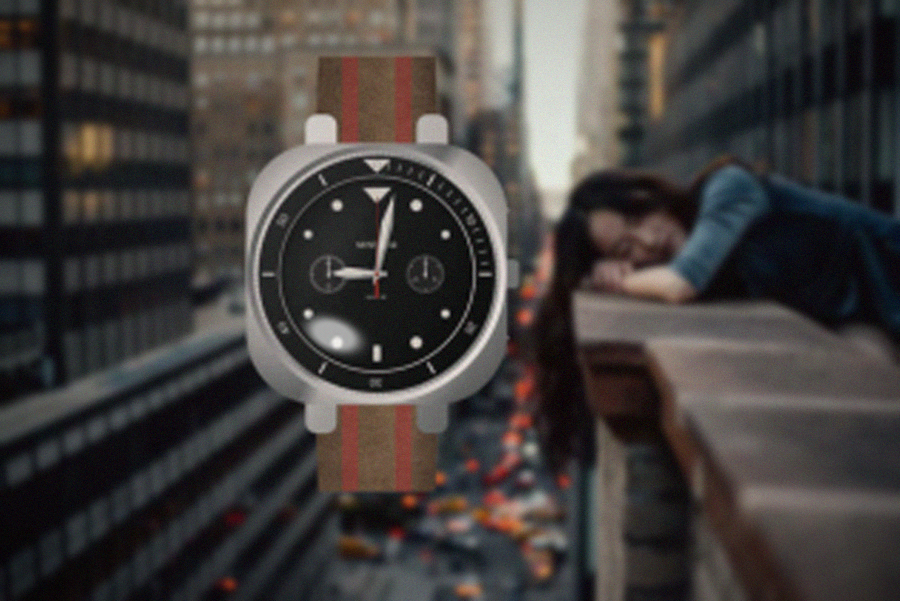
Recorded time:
{"hour": 9, "minute": 2}
